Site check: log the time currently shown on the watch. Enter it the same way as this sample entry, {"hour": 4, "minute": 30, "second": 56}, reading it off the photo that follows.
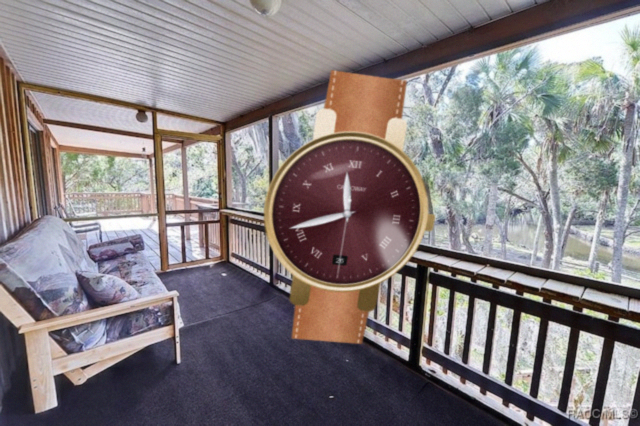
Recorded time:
{"hour": 11, "minute": 41, "second": 30}
